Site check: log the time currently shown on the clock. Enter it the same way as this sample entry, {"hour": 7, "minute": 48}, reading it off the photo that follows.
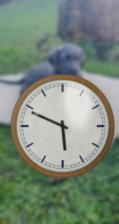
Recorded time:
{"hour": 5, "minute": 49}
